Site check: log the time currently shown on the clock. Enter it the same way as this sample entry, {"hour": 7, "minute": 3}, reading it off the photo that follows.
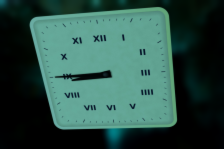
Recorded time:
{"hour": 8, "minute": 45}
